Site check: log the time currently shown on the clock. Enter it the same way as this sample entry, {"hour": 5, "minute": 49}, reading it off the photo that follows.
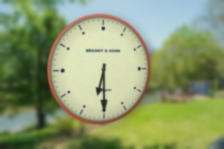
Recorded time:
{"hour": 6, "minute": 30}
